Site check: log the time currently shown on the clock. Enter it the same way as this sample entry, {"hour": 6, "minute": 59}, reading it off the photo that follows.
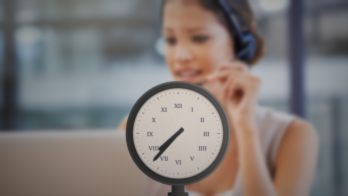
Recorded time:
{"hour": 7, "minute": 37}
